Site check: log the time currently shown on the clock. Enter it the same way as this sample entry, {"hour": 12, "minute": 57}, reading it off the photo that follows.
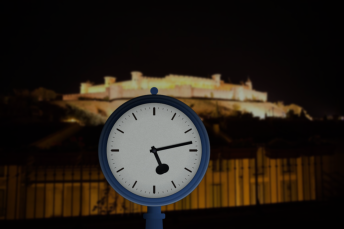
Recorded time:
{"hour": 5, "minute": 13}
